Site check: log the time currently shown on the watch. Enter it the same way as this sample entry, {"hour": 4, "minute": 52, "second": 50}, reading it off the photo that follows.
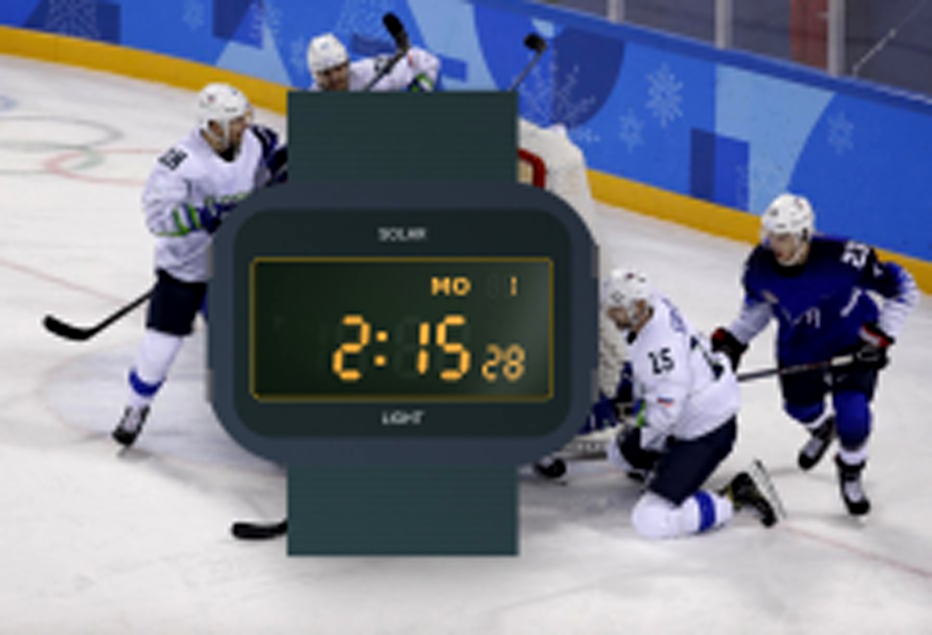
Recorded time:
{"hour": 2, "minute": 15, "second": 28}
